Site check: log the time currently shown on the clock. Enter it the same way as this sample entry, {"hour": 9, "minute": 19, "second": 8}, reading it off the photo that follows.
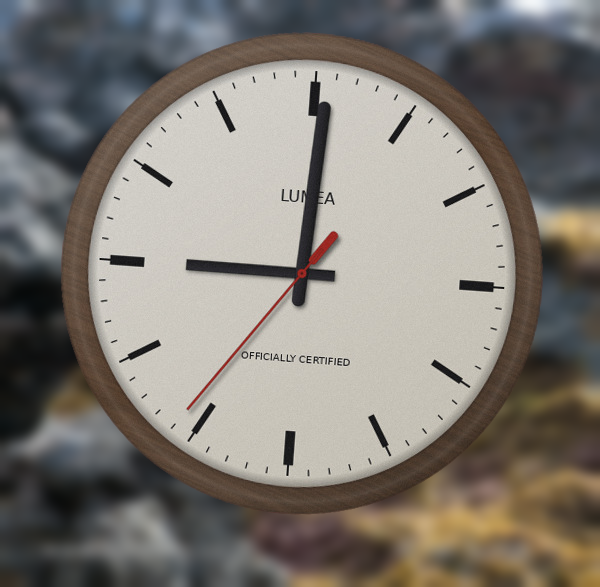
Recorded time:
{"hour": 9, "minute": 0, "second": 36}
